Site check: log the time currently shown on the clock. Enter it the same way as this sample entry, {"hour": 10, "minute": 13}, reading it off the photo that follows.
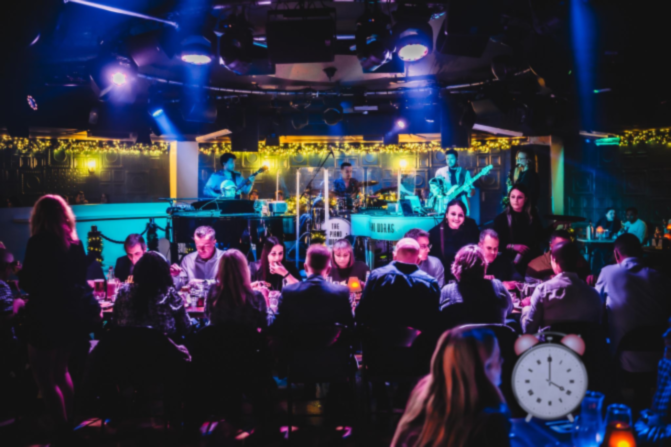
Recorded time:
{"hour": 4, "minute": 0}
